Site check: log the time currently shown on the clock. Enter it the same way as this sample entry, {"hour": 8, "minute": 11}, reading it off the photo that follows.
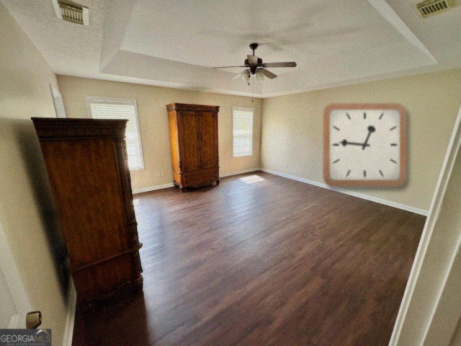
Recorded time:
{"hour": 12, "minute": 46}
